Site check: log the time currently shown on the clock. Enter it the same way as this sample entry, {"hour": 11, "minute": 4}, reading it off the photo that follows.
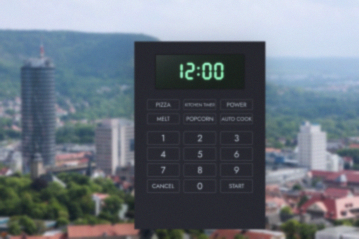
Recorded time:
{"hour": 12, "minute": 0}
